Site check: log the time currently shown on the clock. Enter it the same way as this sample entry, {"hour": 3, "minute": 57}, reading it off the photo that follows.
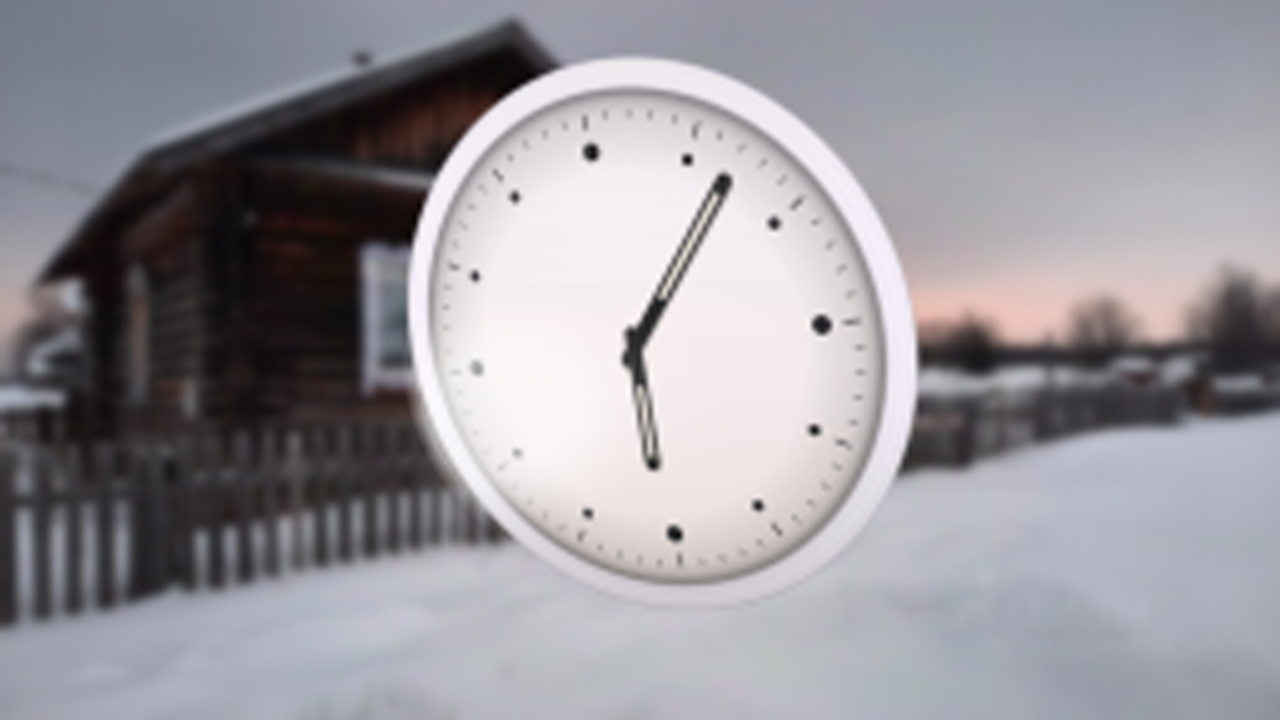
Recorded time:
{"hour": 6, "minute": 7}
